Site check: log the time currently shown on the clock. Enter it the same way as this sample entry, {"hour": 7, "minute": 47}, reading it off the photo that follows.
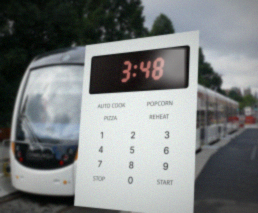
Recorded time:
{"hour": 3, "minute": 48}
